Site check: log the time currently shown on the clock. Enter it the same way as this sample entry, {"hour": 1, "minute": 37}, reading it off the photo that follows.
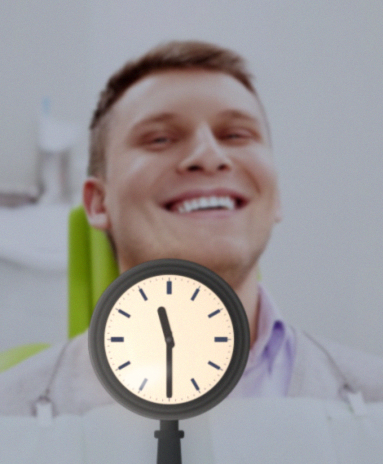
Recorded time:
{"hour": 11, "minute": 30}
